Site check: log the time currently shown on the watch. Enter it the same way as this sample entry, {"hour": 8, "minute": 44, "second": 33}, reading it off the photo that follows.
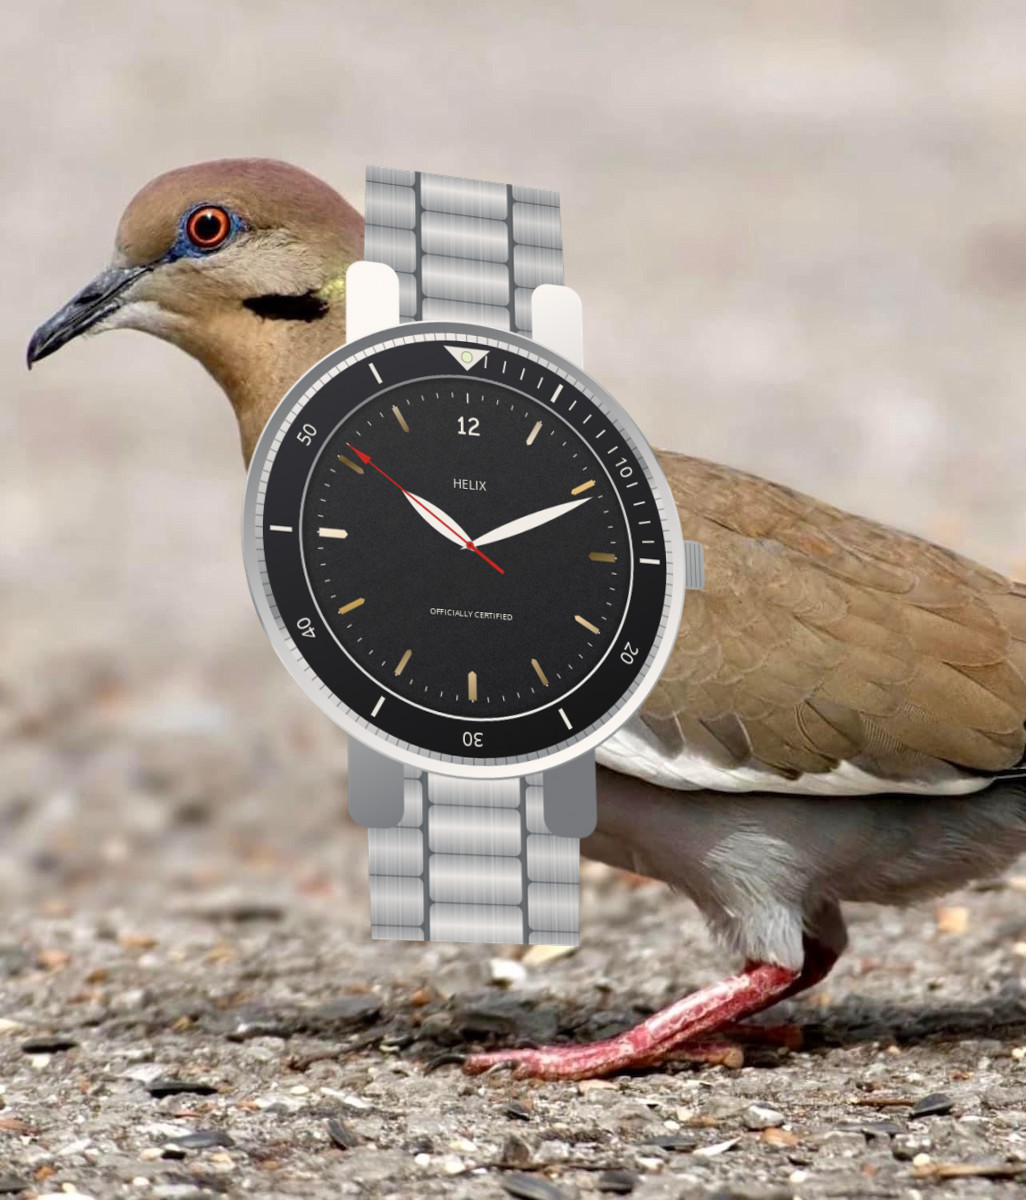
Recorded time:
{"hour": 10, "minute": 10, "second": 51}
